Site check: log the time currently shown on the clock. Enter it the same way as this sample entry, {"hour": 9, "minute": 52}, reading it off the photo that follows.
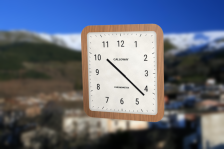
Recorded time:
{"hour": 10, "minute": 22}
